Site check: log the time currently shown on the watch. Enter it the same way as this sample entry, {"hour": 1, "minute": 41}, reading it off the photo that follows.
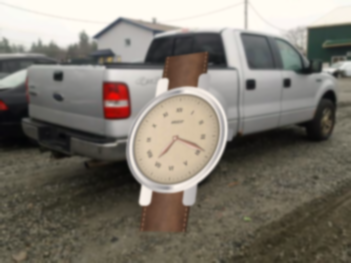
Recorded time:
{"hour": 7, "minute": 19}
